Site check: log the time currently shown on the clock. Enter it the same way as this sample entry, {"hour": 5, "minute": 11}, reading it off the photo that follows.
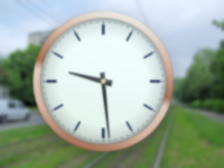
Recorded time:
{"hour": 9, "minute": 29}
